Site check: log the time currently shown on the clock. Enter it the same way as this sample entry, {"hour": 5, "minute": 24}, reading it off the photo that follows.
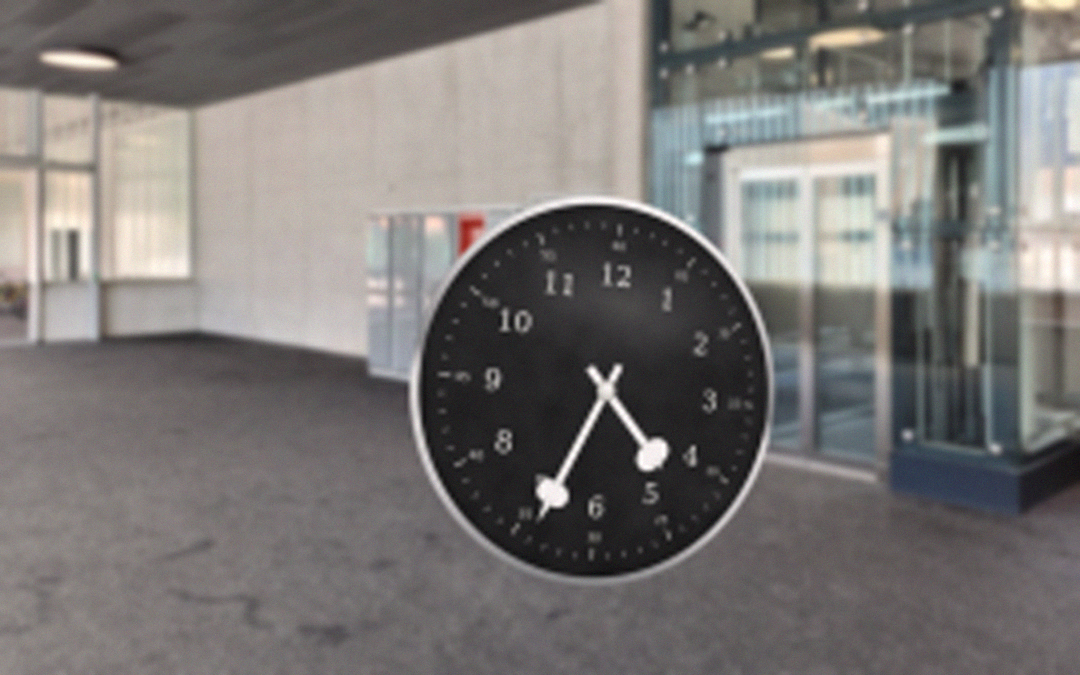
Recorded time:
{"hour": 4, "minute": 34}
